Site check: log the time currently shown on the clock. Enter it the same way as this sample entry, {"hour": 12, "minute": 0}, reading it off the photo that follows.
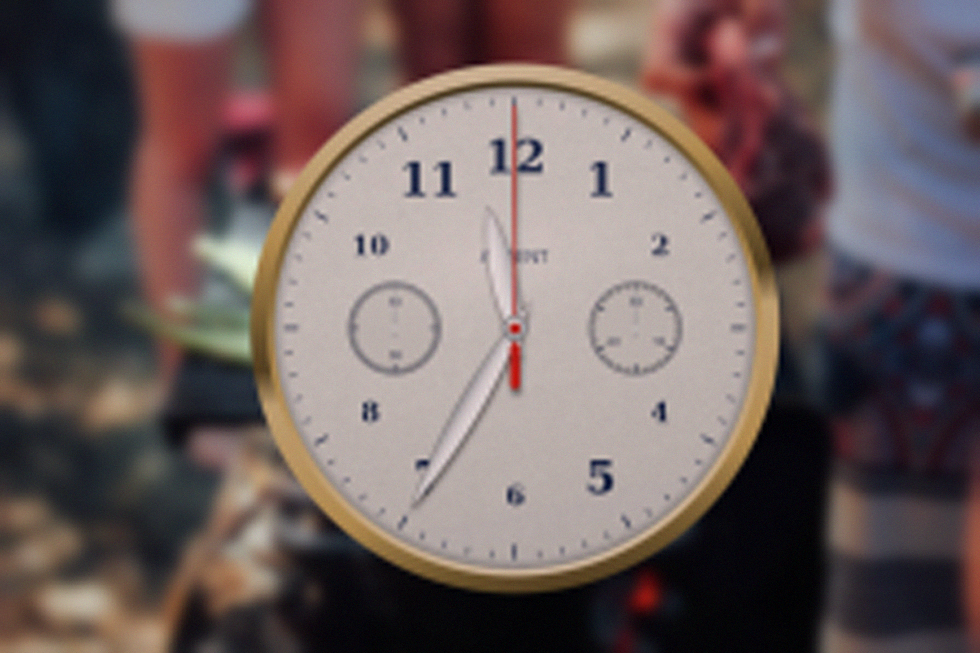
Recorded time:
{"hour": 11, "minute": 35}
